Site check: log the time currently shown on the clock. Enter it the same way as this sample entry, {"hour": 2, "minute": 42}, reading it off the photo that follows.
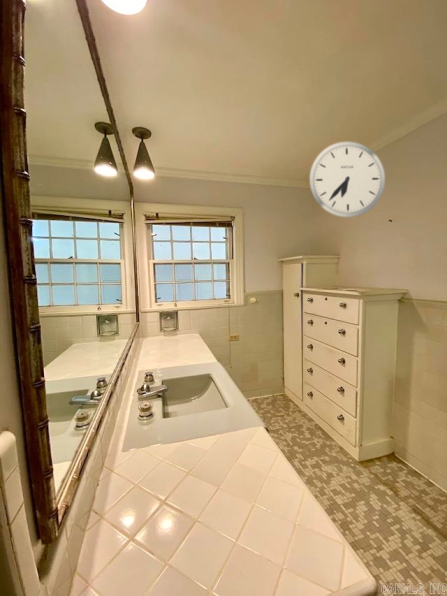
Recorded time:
{"hour": 6, "minute": 37}
